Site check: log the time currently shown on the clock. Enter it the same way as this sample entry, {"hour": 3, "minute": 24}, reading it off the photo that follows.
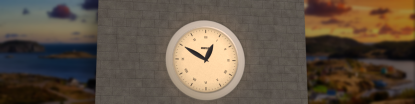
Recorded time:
{"hour": 12, "minute": 50}
